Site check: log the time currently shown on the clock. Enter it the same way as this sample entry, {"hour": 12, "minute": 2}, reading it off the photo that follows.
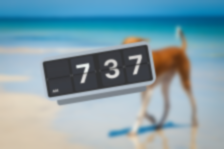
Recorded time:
{"hour": 7, "minute": 37}
